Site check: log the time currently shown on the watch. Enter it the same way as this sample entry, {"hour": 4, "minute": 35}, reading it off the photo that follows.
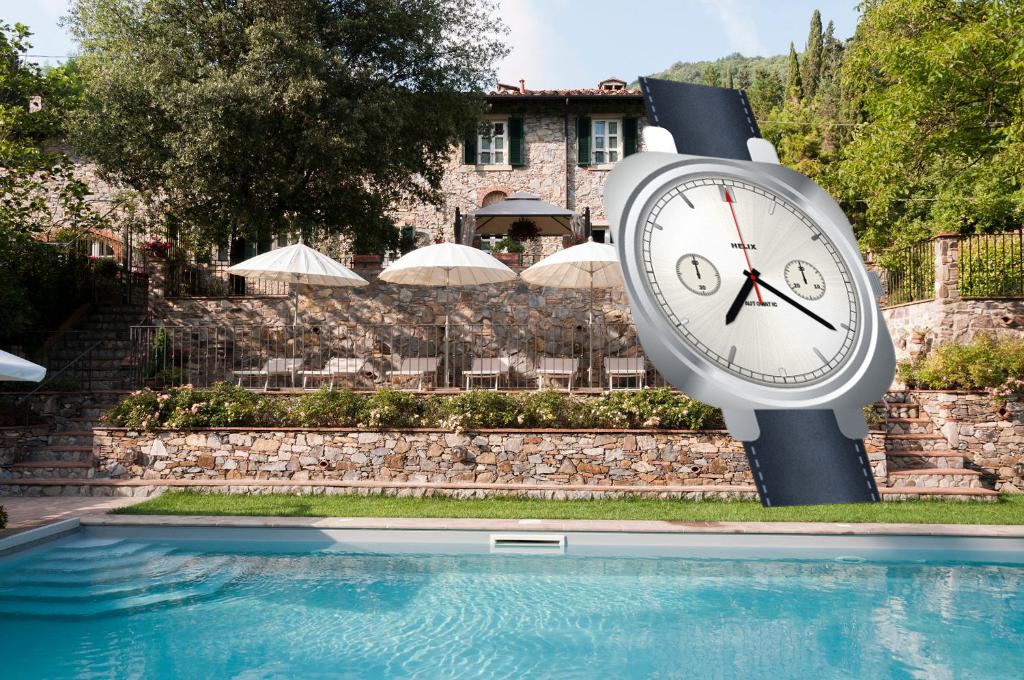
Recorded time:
{"hour": 7, "minute": 21}
